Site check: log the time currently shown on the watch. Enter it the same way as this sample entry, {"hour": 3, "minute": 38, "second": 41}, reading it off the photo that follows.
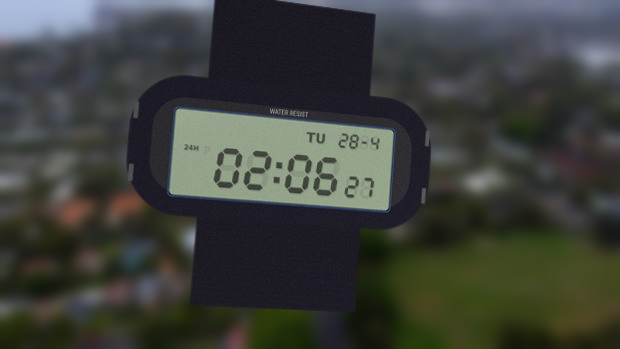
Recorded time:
{"hour": 2, "minute": 6, "second": 27}
